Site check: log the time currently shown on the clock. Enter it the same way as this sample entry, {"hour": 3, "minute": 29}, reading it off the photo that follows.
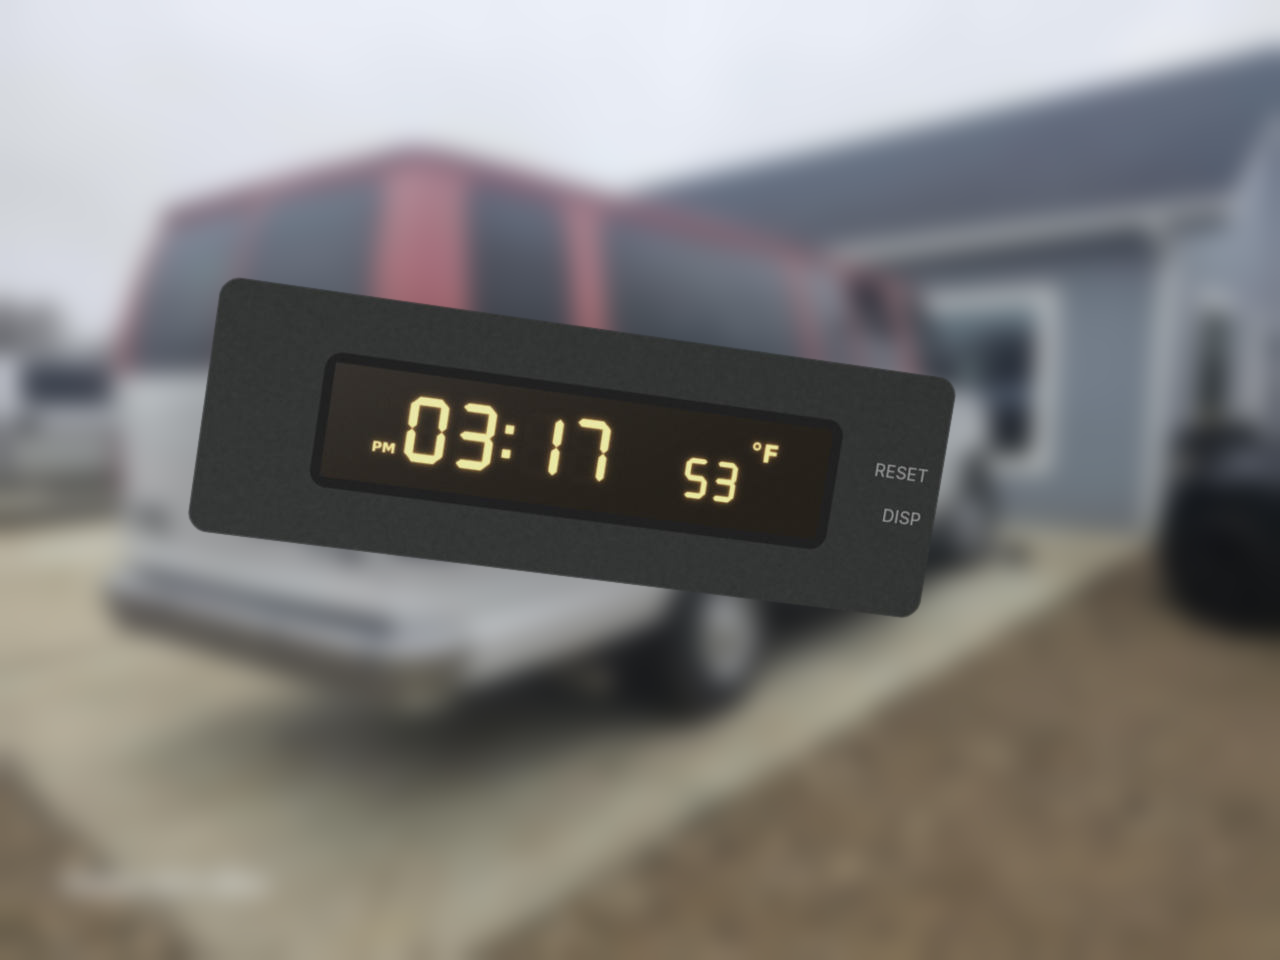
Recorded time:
{"hour": 3, "minute": 17}
